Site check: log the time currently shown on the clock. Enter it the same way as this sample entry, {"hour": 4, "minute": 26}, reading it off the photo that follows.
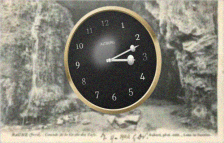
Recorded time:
{"hour": 3, "minute": 12}
